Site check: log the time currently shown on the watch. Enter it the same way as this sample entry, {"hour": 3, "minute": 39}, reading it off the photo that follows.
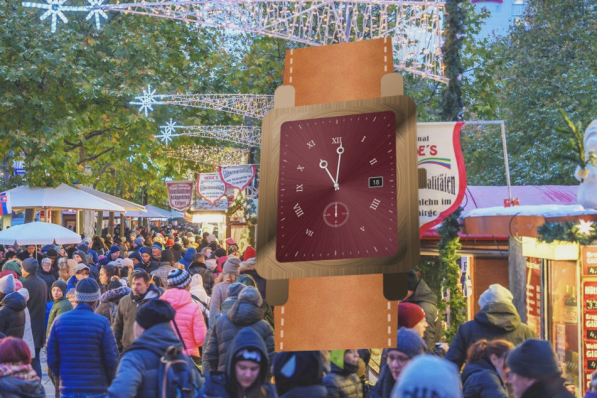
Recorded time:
{"hour": 11, "minute": 1}
